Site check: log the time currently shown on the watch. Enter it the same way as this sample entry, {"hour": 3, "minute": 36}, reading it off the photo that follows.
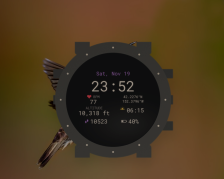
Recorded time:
{"hour": 23, "minute": 52}
